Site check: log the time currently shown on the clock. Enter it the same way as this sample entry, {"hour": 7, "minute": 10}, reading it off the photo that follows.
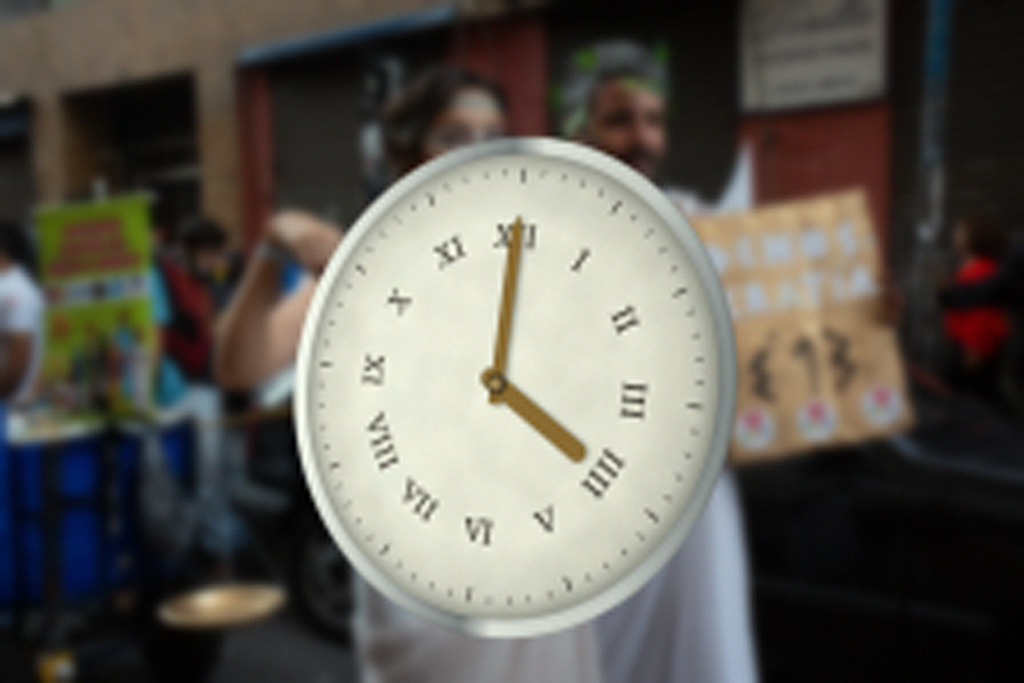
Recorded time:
{"hour": 4, "minute": 0}
